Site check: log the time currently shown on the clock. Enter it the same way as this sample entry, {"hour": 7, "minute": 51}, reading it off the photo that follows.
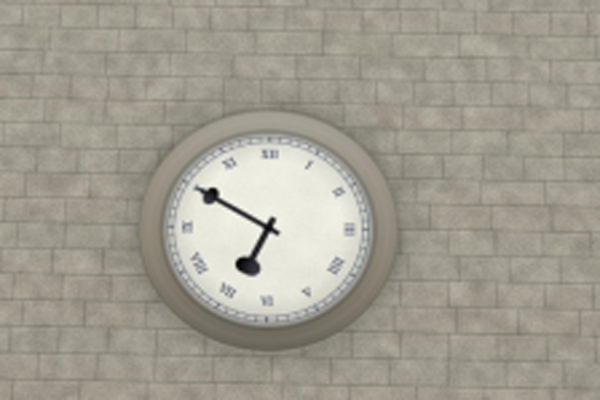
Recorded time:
{"hour": 6, "minute": 50}
